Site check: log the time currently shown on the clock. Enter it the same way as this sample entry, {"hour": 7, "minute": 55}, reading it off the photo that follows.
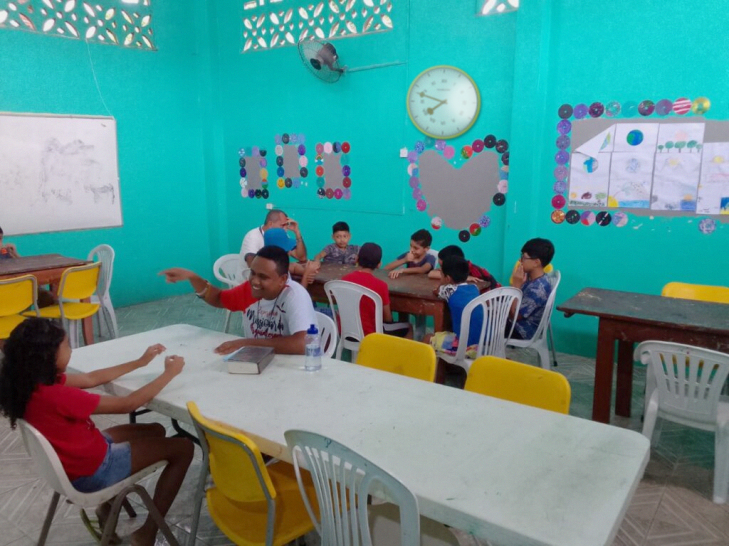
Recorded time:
{"hour": 7, "minute": 48}
